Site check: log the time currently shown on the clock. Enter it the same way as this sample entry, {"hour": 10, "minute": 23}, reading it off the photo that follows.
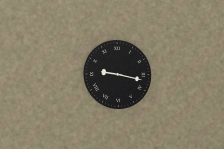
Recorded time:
{"hour": 9, "minute": 17}
